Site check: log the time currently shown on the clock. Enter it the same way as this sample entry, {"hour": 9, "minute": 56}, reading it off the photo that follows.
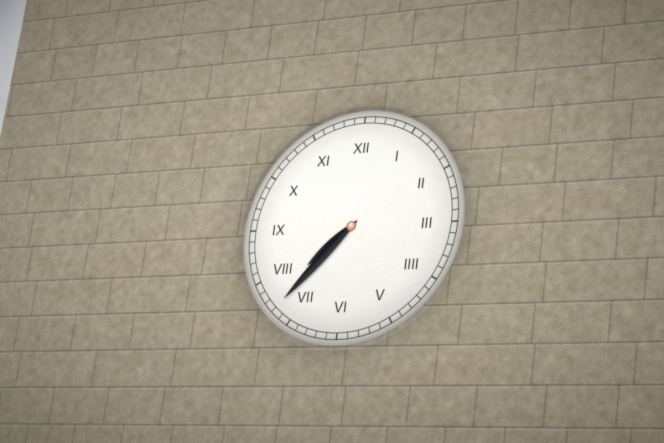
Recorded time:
{"hour": 7, "minute": 37}
